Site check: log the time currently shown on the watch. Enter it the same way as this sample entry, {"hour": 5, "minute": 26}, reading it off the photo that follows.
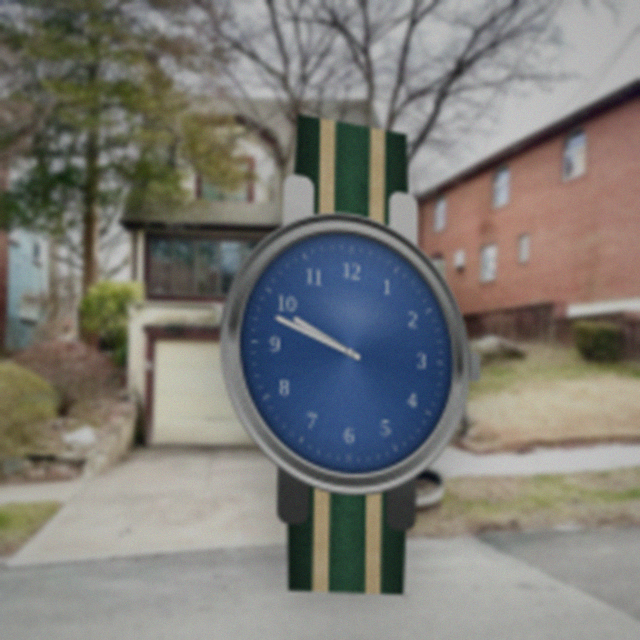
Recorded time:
{"hour": 9, "minute": 48}
